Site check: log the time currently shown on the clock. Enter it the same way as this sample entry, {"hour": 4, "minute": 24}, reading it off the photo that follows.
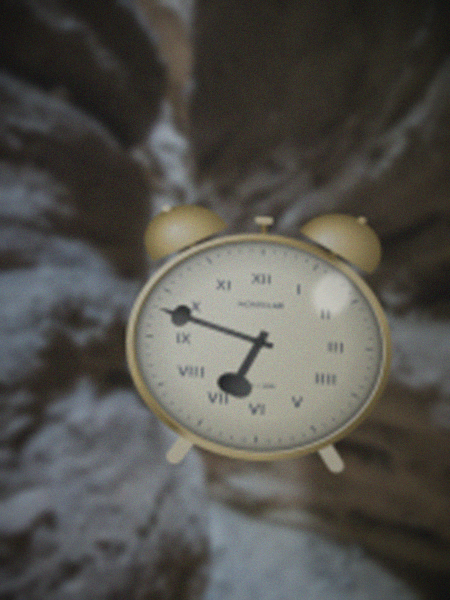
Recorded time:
{"hour": 6, "minute": 48}
